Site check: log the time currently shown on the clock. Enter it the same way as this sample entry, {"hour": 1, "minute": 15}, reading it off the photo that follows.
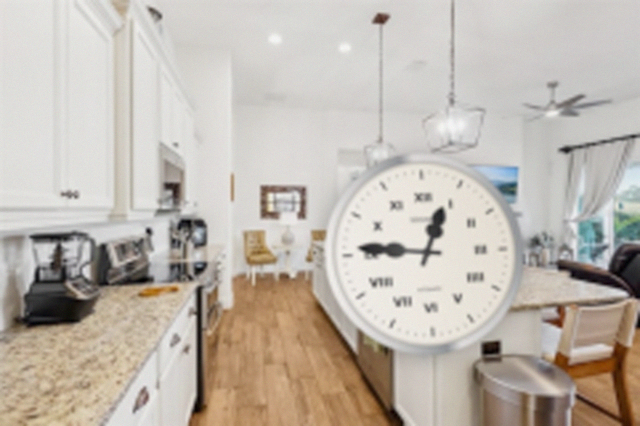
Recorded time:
{"hour": 12, "minute": 46}
